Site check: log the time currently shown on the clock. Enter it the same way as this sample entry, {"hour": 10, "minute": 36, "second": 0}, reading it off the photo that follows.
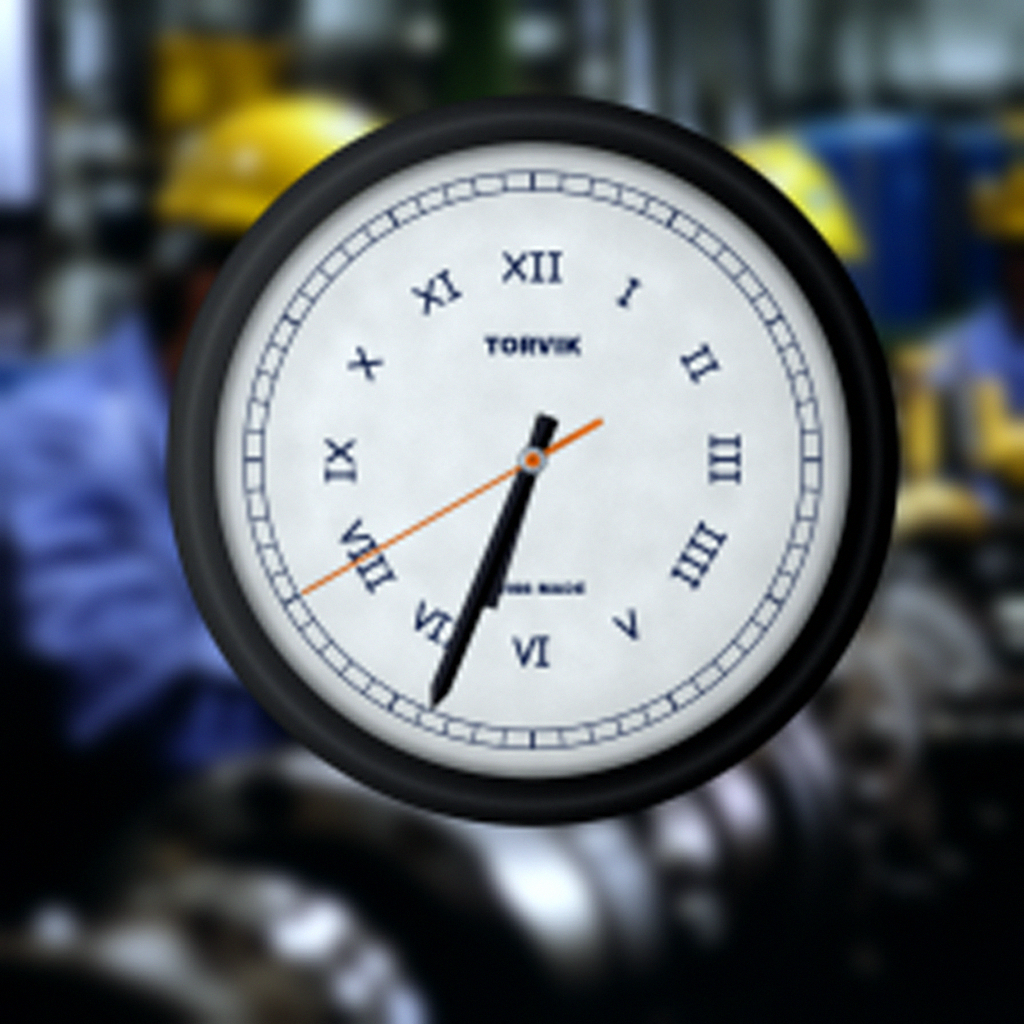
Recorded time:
{"hour": 6, "minute": 33, "second": 40}
